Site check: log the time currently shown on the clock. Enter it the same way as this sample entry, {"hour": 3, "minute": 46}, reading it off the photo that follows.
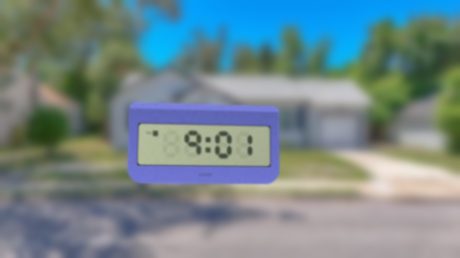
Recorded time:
{"hour": 9, "minute": 1}
